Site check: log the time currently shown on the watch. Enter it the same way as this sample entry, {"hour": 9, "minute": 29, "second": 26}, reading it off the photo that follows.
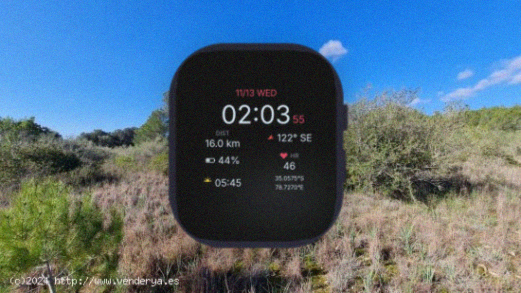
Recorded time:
{"hour": 2, "minute": 3, "second": 55}
